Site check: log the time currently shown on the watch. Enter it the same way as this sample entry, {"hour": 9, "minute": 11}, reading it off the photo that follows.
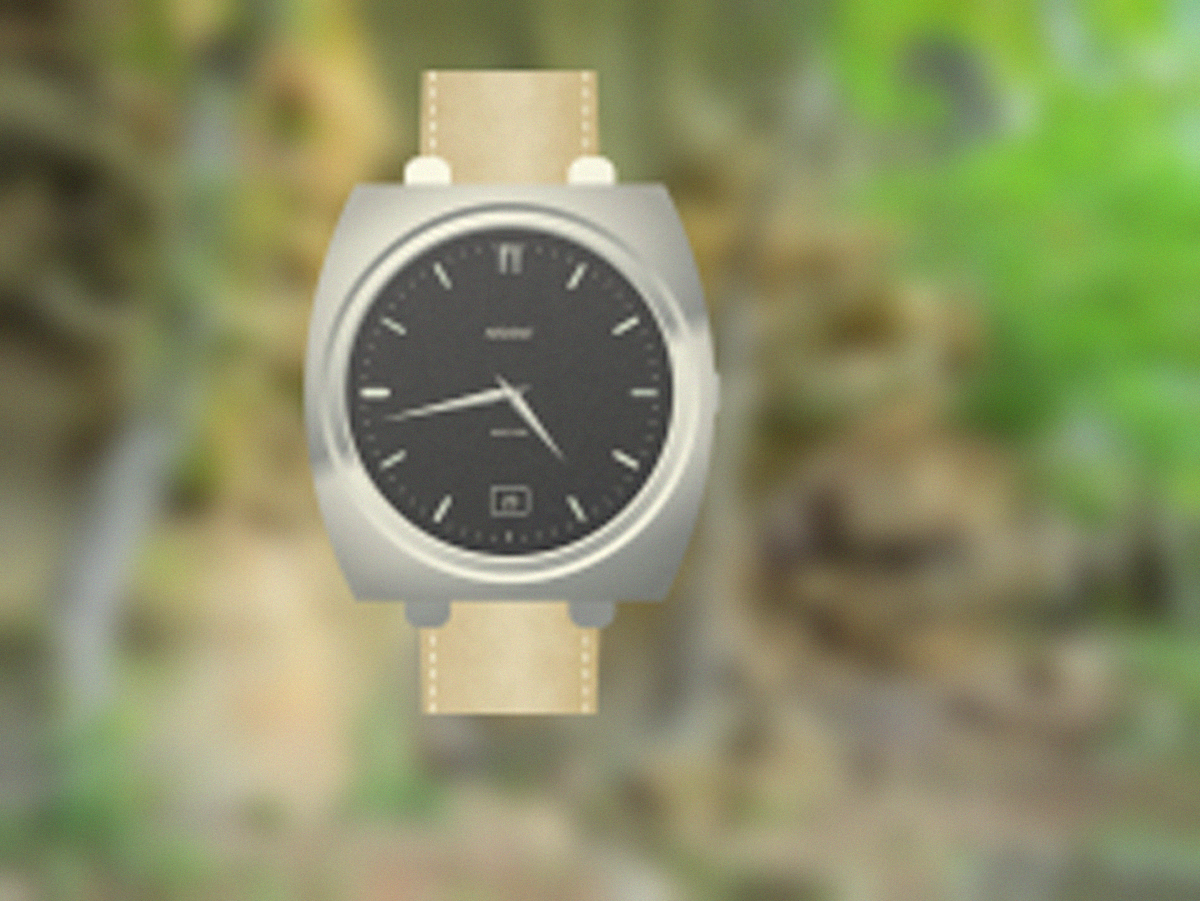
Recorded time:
{"hour": 4, "minute": 43}
